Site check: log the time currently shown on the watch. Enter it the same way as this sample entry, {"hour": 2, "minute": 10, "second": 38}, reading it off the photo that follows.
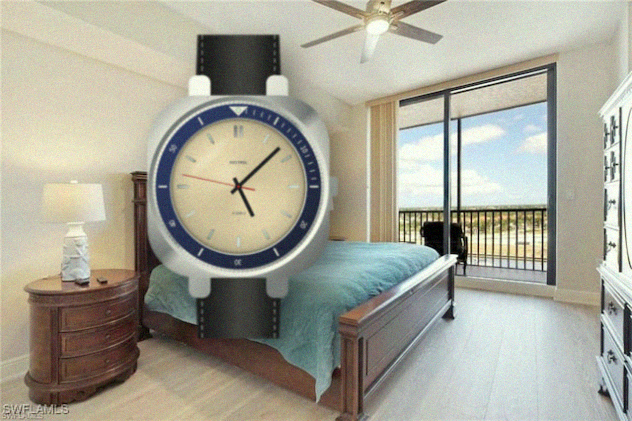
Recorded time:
{"hour": 5, "minute": 7, "second": 47}
